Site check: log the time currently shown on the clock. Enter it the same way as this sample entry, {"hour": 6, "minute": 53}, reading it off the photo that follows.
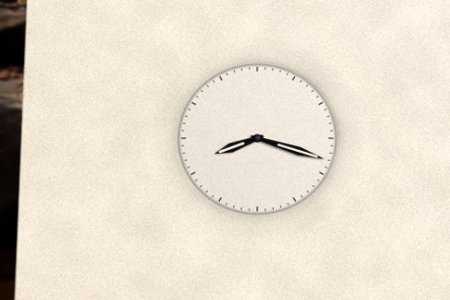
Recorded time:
{"hour": 8, "minute": 18}
